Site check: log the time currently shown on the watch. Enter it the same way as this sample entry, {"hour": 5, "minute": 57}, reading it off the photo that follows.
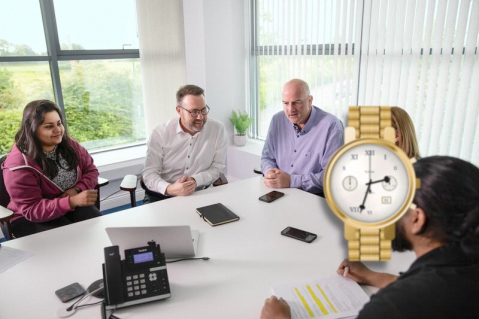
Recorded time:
{"hour": 2, "minute": 33}
